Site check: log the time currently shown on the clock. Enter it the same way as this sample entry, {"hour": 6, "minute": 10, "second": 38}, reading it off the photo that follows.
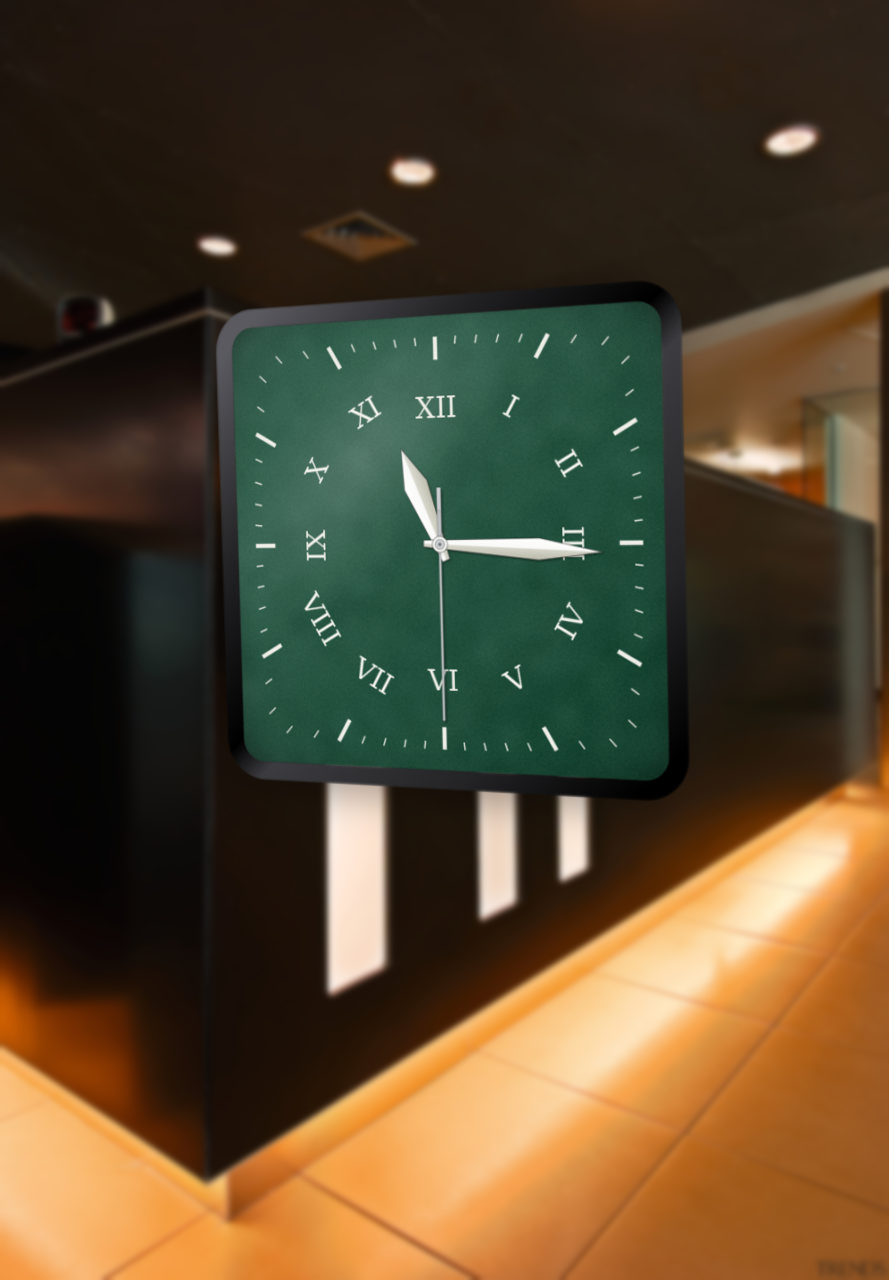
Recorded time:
{"hour": 11, "minute": 15, "second": 30}
